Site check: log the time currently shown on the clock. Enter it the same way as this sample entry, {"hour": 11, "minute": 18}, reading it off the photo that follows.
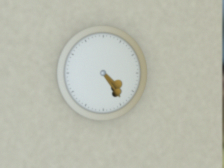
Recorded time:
{"hour": 4, "minute": 24}
